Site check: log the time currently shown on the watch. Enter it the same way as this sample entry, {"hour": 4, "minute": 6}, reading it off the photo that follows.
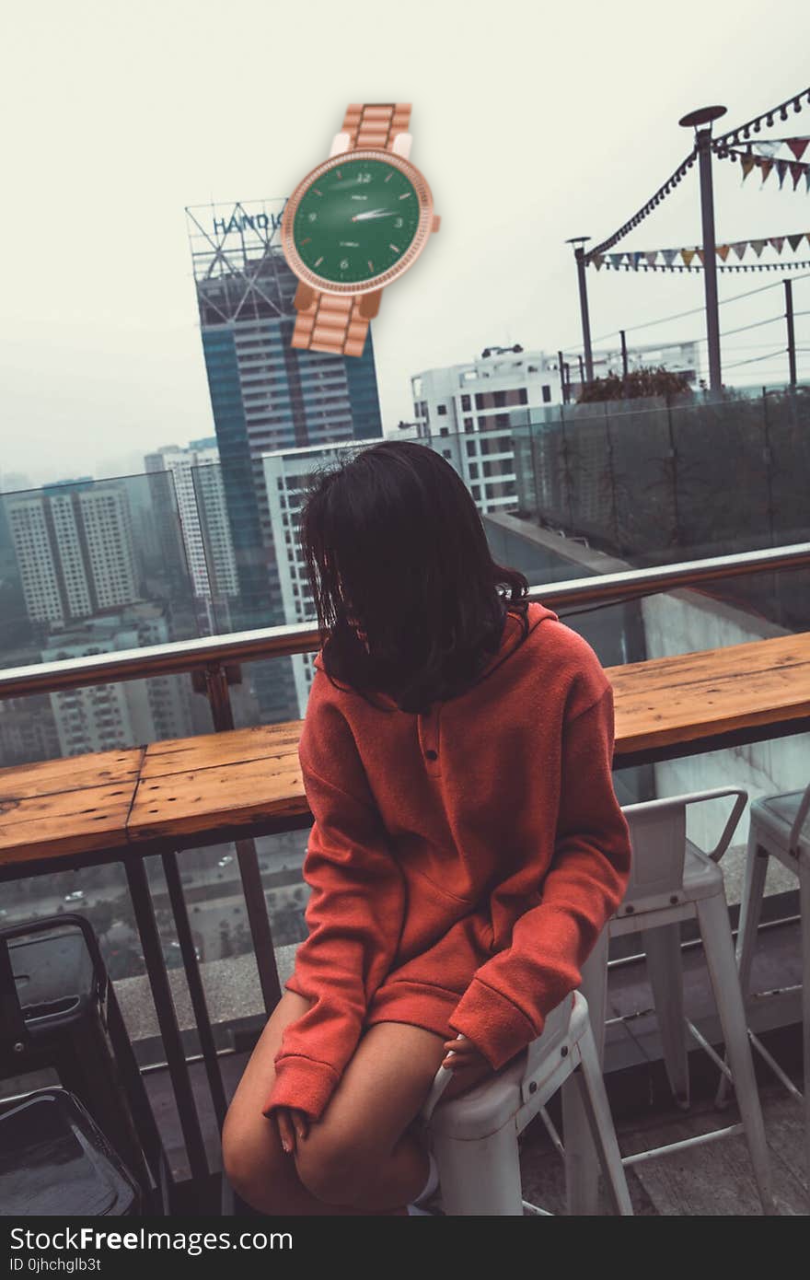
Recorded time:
{"hour": 2, "minute": 13}
